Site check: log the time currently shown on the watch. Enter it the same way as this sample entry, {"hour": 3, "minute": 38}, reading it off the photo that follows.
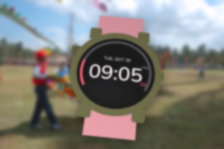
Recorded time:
{"hour": 9, "minute": 5}
